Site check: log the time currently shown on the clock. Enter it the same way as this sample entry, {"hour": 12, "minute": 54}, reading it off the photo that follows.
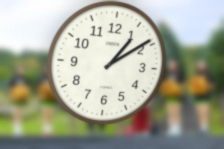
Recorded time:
{"hour": 1, "minute": 9}
